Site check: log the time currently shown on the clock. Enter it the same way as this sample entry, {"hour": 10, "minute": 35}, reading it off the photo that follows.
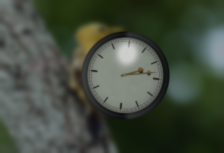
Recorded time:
{"hour": 2, "minute": 13}
